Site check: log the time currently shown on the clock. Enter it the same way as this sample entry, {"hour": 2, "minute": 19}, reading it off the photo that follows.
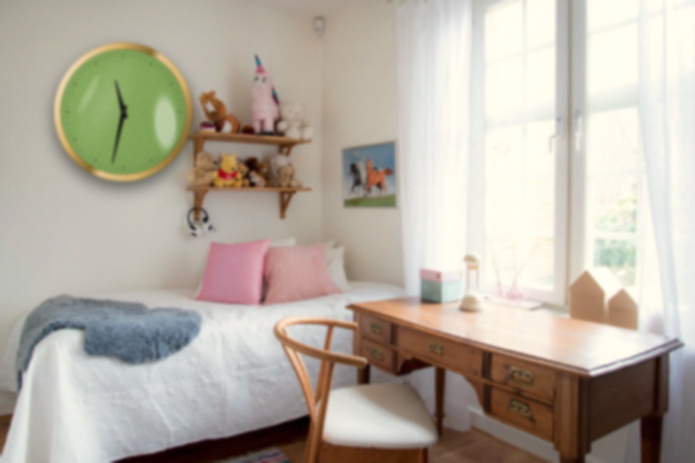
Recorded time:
{"hour": 11, "minute": 32}
